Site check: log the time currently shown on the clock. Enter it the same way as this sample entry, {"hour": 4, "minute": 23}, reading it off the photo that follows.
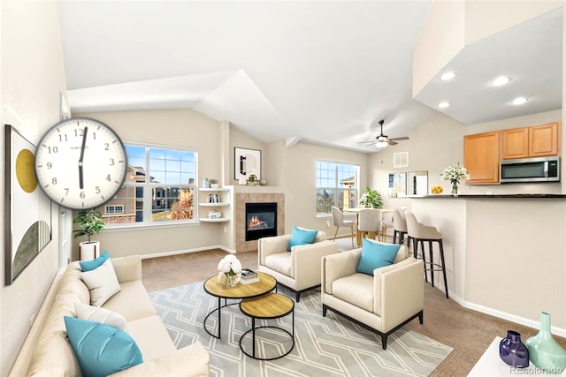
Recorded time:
{"hour": 6, "minute": 2}
